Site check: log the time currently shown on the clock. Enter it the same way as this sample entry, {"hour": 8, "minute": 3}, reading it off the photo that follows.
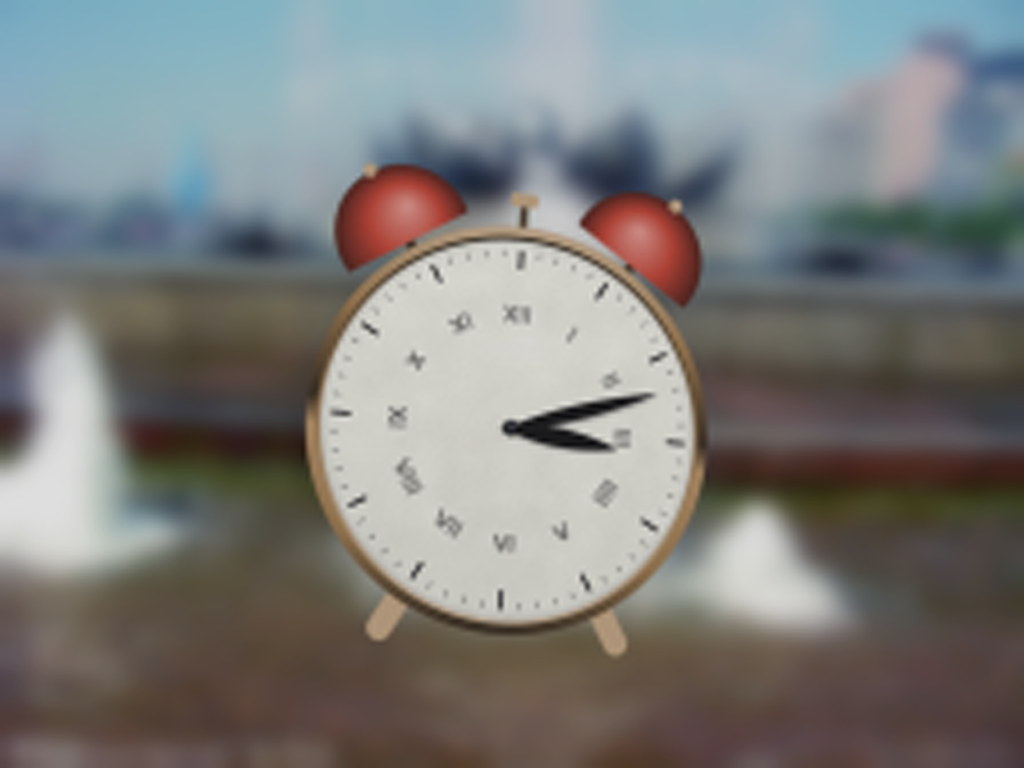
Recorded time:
{"hour": 3, "minute": 12}
